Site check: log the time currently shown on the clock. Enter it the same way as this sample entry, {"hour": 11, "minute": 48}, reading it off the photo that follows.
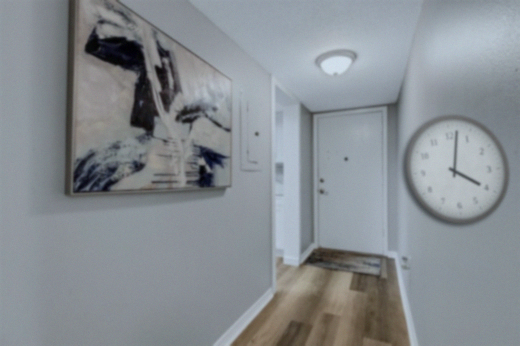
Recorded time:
{"hour": 4, "minute": 2}
